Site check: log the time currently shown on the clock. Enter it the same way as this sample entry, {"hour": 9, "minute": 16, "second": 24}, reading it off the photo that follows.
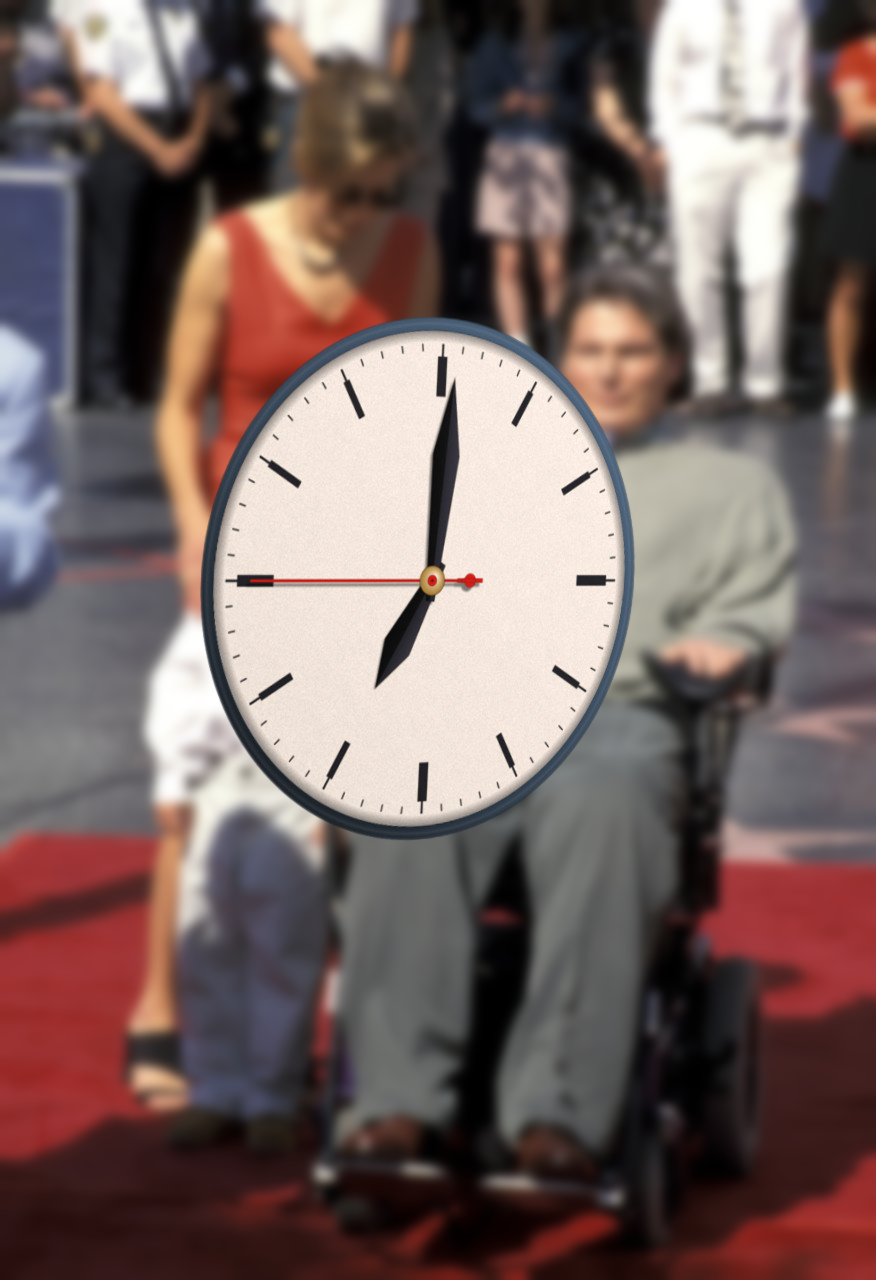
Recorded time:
{"hour": 7, "minute": 0, "second": 45}
